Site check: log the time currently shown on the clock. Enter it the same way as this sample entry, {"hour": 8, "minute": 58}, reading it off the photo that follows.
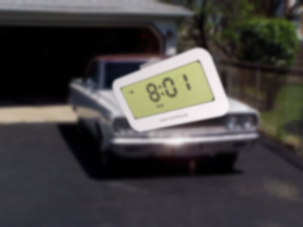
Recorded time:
{"hour": 8, "minute": 1}
